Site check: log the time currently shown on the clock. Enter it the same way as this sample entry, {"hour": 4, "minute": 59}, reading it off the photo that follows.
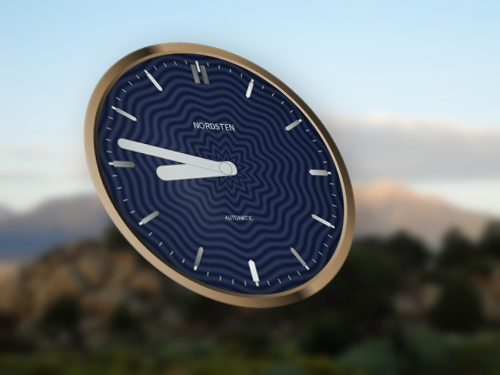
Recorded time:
{"hour": 8, "minute": 47}
